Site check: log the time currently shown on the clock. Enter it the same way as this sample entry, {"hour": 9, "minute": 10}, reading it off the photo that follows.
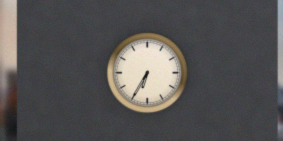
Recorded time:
{"hour": 6, "minute": 35}
